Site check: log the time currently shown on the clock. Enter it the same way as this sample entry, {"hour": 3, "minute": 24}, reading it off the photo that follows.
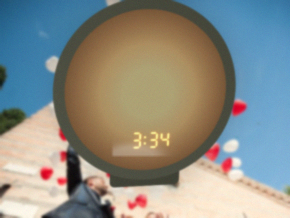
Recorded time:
{"hour": 3, "minute": 34}
